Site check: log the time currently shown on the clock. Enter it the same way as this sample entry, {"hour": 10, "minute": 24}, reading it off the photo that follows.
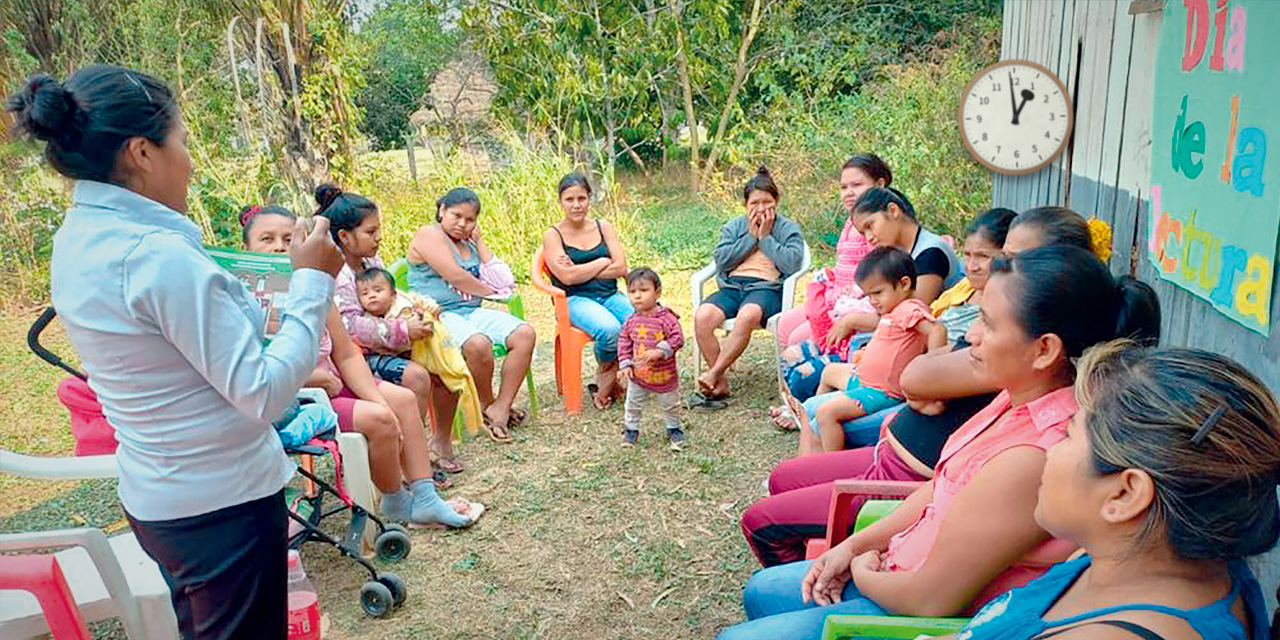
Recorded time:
{"hour": 12, "minute": 59}
